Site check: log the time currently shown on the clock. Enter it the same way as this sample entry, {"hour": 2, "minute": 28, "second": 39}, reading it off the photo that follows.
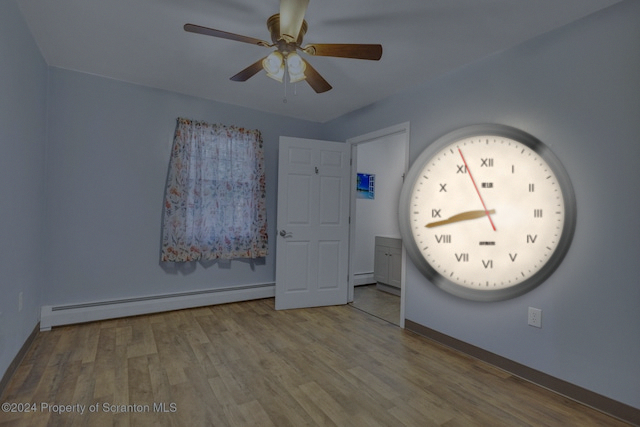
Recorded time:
{"hour": 8, "minute": 42, "second": 56}
